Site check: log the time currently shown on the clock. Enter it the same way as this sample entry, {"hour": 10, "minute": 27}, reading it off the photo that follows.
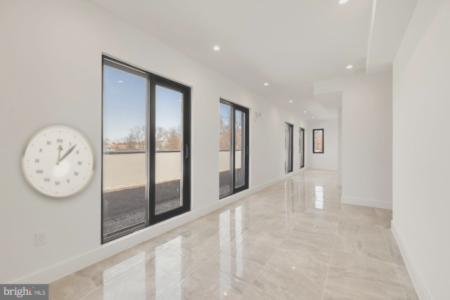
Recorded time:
{"hour": 12, "minute": 7}
